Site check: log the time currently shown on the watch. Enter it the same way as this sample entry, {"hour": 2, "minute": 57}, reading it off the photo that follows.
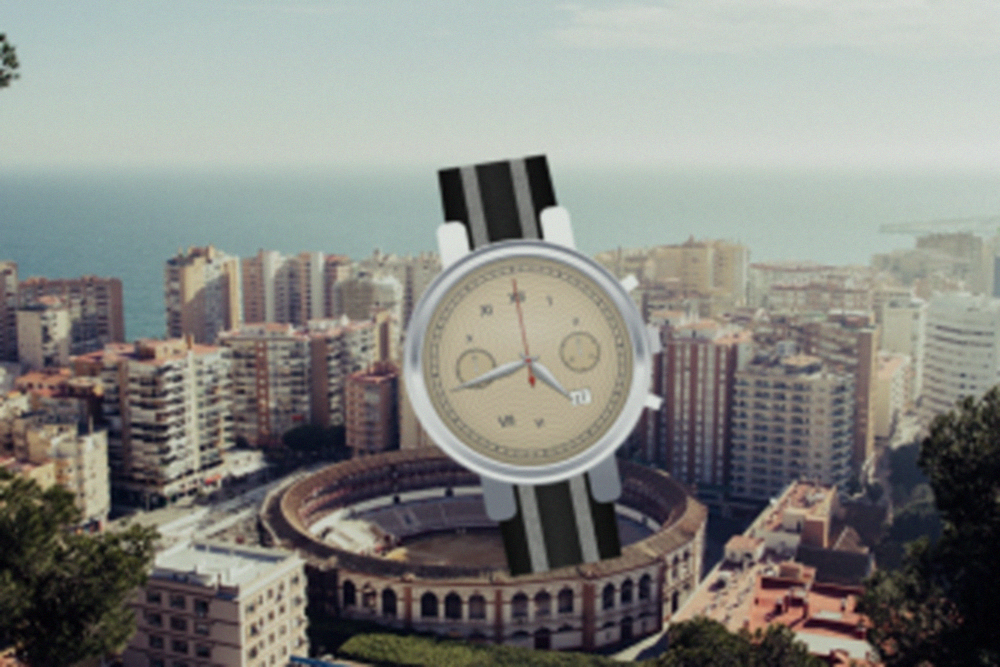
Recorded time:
{"hour": 4, "minute": 43}
